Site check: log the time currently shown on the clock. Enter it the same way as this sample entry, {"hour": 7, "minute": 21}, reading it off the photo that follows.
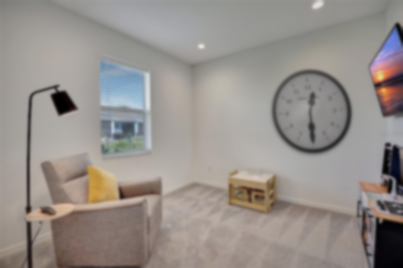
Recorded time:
{"hour": 12, "minute": 30}
